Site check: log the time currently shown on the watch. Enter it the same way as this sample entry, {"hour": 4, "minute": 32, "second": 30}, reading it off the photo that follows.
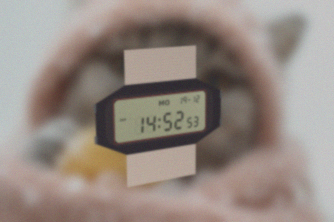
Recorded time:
{"hour": 14, "minute": 52, "second": 53}
